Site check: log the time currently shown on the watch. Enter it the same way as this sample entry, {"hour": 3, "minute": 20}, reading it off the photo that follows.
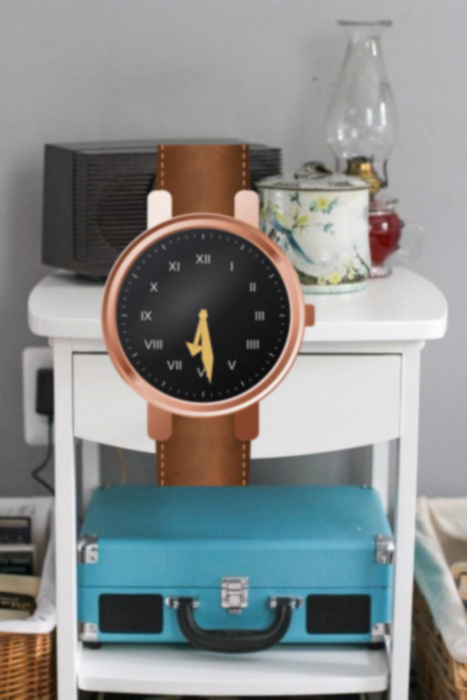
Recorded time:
{"hour": 6, "minute": 29}
